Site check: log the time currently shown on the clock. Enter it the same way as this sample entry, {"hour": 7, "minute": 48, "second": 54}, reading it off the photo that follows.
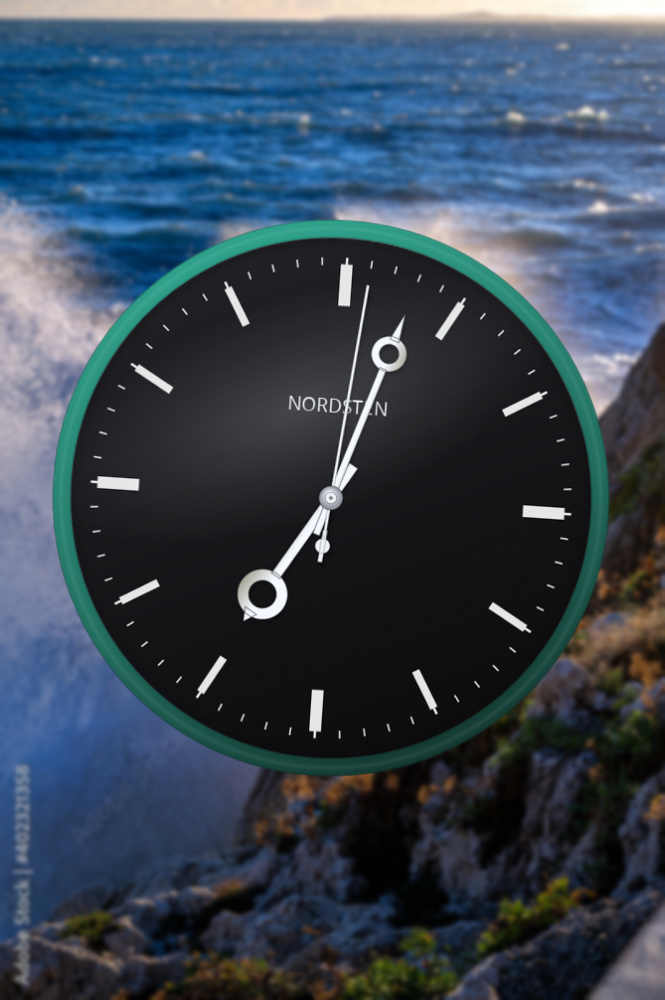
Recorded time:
{"hour": 7, "minute": 3, "second": 1}
